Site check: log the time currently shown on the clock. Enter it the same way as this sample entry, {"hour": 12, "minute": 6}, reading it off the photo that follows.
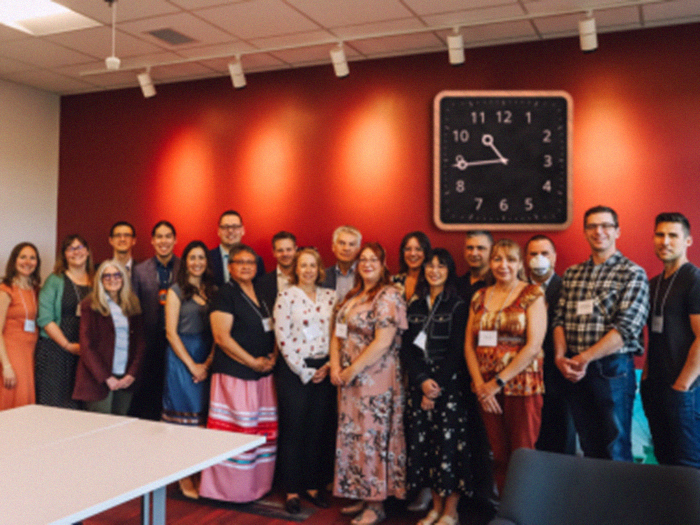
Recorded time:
{"hour": 10, "minute": 44}
